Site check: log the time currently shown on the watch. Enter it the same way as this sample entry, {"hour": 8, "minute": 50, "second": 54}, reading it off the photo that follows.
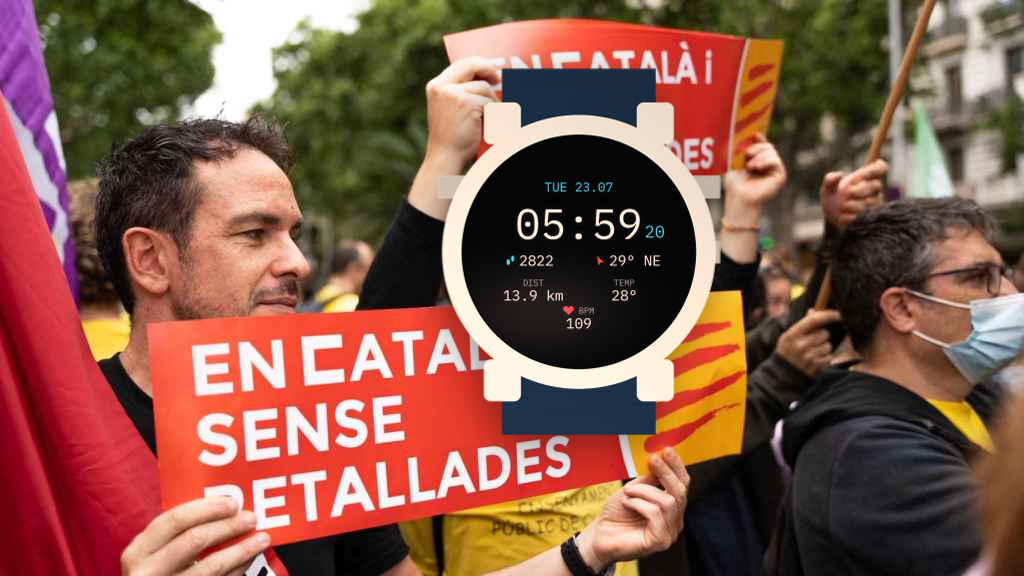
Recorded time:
{"hour": 5, "minute": 59, "second": 20}
